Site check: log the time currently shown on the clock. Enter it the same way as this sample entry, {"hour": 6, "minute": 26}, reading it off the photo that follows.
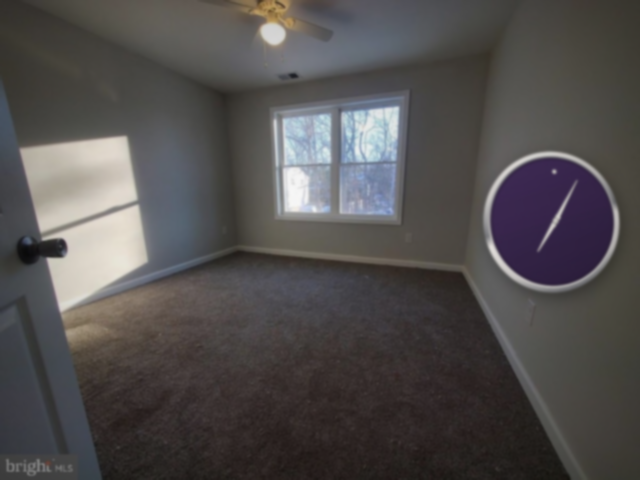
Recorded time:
{"hour": 7, "minute": 5}
